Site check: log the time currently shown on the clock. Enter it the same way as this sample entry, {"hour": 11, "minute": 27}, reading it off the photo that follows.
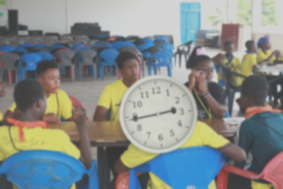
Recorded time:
{"hour": 2, "minute": 44}
